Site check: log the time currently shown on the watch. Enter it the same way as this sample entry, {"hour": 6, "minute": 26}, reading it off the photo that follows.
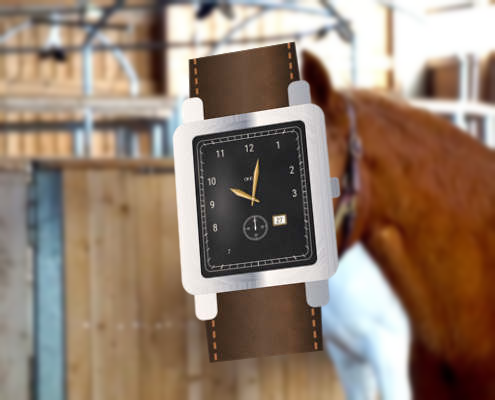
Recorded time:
{"hour": 10, "minute": 2}
